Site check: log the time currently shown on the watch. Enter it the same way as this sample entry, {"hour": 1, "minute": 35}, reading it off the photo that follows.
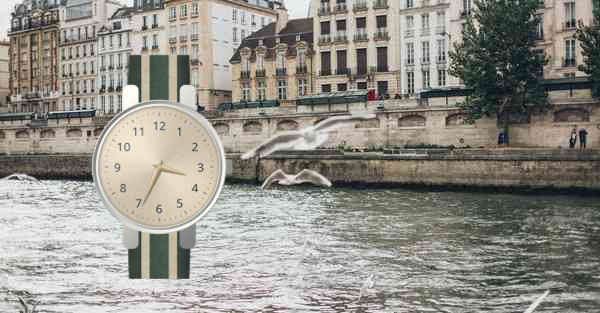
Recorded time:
{"hour": 3, "minute": 34}
